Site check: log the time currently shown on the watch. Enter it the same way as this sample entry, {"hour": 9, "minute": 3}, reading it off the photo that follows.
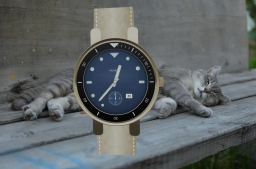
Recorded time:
{"hour": 12, "minute": 37}
